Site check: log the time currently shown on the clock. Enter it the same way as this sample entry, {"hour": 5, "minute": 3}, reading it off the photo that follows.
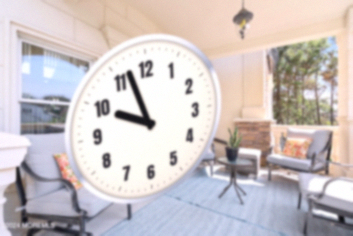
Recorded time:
{"hour": 9, "minute": 57}
